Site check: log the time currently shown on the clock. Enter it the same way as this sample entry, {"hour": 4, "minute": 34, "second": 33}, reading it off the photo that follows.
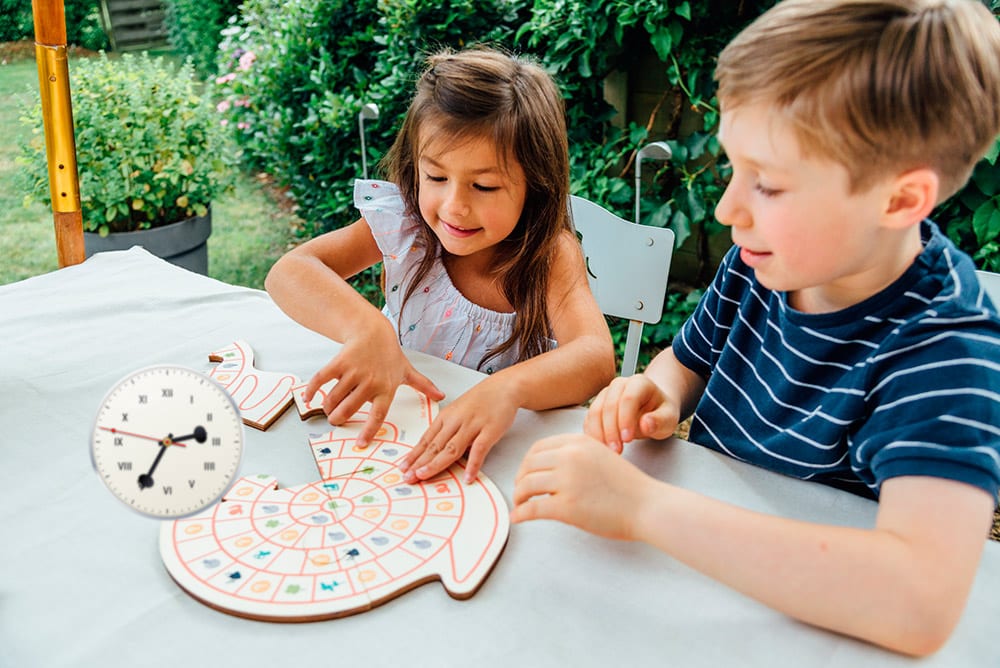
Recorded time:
{"hour": 2, "minute": 34, "second": 47}
